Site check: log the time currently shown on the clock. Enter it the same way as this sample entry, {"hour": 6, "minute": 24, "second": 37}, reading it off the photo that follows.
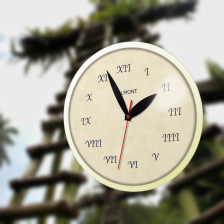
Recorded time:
{"hour": 1, "minute": 56, "second": 33}
